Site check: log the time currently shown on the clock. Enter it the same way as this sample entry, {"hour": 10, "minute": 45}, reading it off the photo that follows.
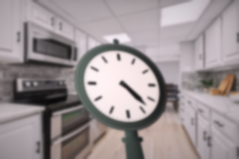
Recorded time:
{"hour": 4, "minute": 23}
